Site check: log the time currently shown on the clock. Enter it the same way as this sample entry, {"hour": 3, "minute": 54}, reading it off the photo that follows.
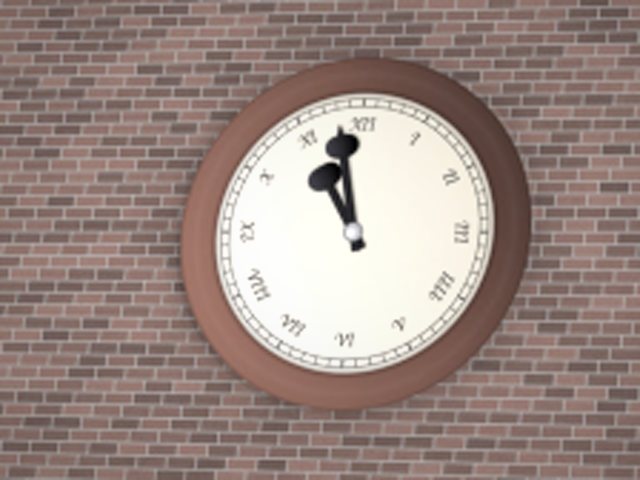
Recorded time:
{"hour": 10, "minute": 58}
